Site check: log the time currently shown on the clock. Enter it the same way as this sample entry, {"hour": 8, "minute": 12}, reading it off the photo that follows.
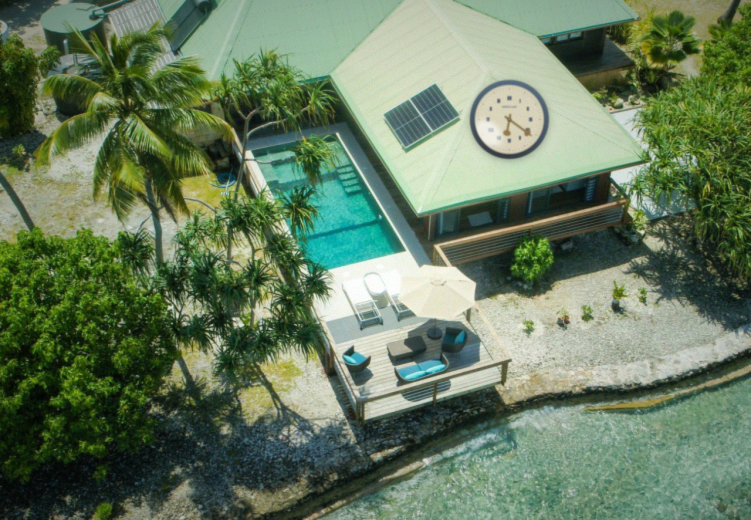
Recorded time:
{"hour": 6, "minute": 21}
